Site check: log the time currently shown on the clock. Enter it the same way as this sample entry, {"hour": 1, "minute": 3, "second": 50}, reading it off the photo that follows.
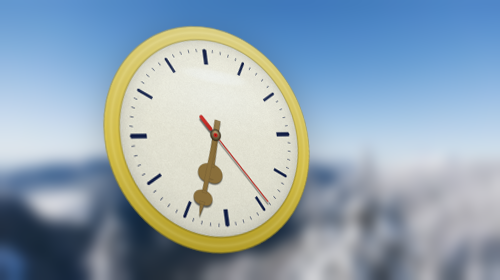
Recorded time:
{"hour": 6, "minute": 33, "second": 24}
